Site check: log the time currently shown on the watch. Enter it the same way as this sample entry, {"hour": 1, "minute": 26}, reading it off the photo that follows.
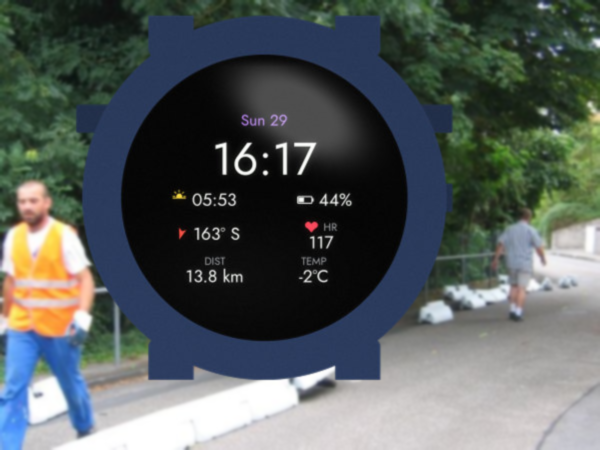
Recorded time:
{"hour": 16, "minute": 17}
